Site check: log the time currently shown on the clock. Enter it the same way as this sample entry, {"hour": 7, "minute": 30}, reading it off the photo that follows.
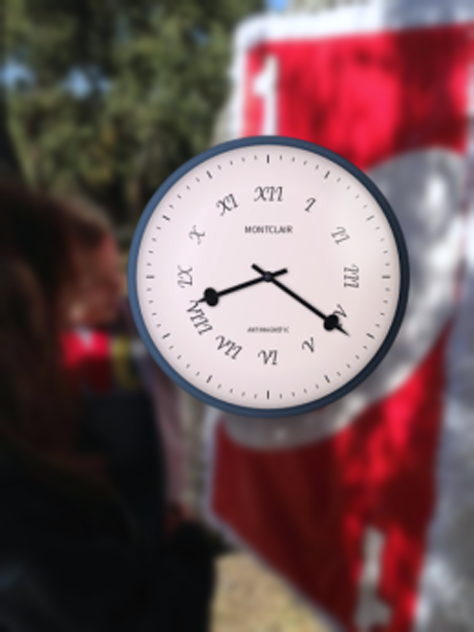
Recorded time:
{"hour": 8, "minute": 21}
